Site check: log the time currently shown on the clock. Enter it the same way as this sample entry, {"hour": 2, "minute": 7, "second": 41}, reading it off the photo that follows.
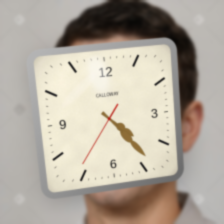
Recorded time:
{"hour": 4, "minute": 23, "second": 36}
